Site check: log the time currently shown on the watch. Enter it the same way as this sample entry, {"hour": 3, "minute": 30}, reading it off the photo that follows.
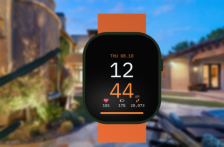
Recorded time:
{"hour": 12, "minute": 44}
